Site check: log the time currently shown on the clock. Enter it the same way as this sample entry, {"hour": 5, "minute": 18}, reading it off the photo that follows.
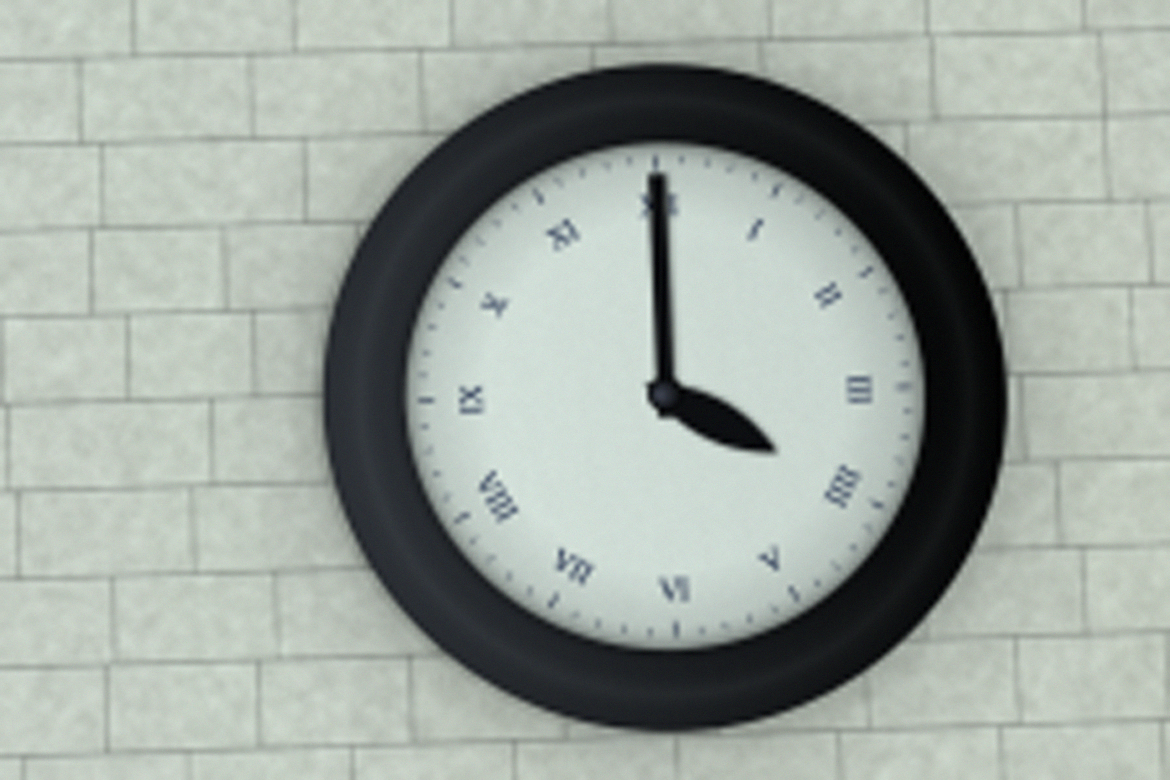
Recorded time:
{"hour": 4, "minute": 0}
